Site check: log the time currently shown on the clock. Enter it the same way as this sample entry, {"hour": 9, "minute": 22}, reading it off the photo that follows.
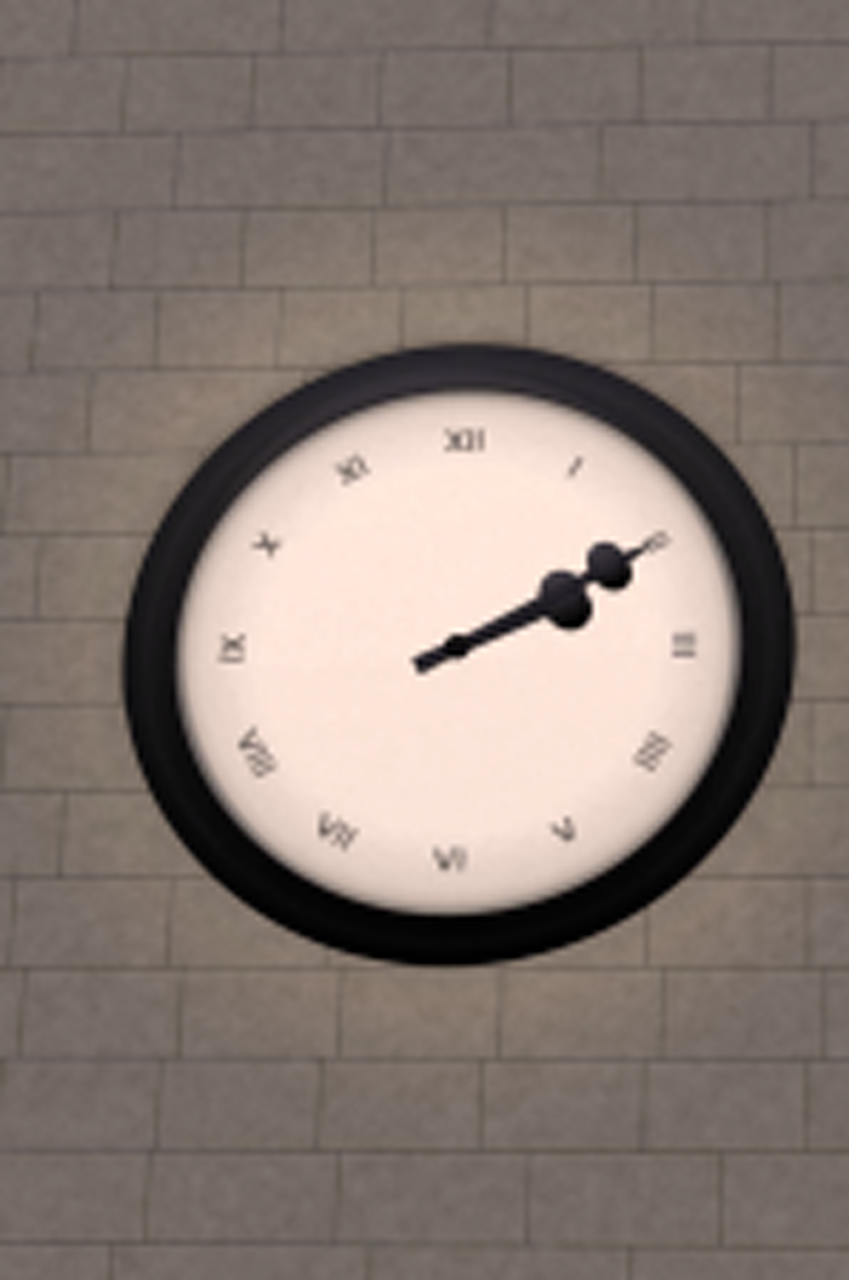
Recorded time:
{"hour": 2, "minute": 10}
